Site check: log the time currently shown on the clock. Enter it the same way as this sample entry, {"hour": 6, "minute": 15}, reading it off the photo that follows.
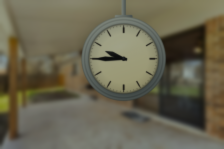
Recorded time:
{"hour": 9, "minute": 45}
